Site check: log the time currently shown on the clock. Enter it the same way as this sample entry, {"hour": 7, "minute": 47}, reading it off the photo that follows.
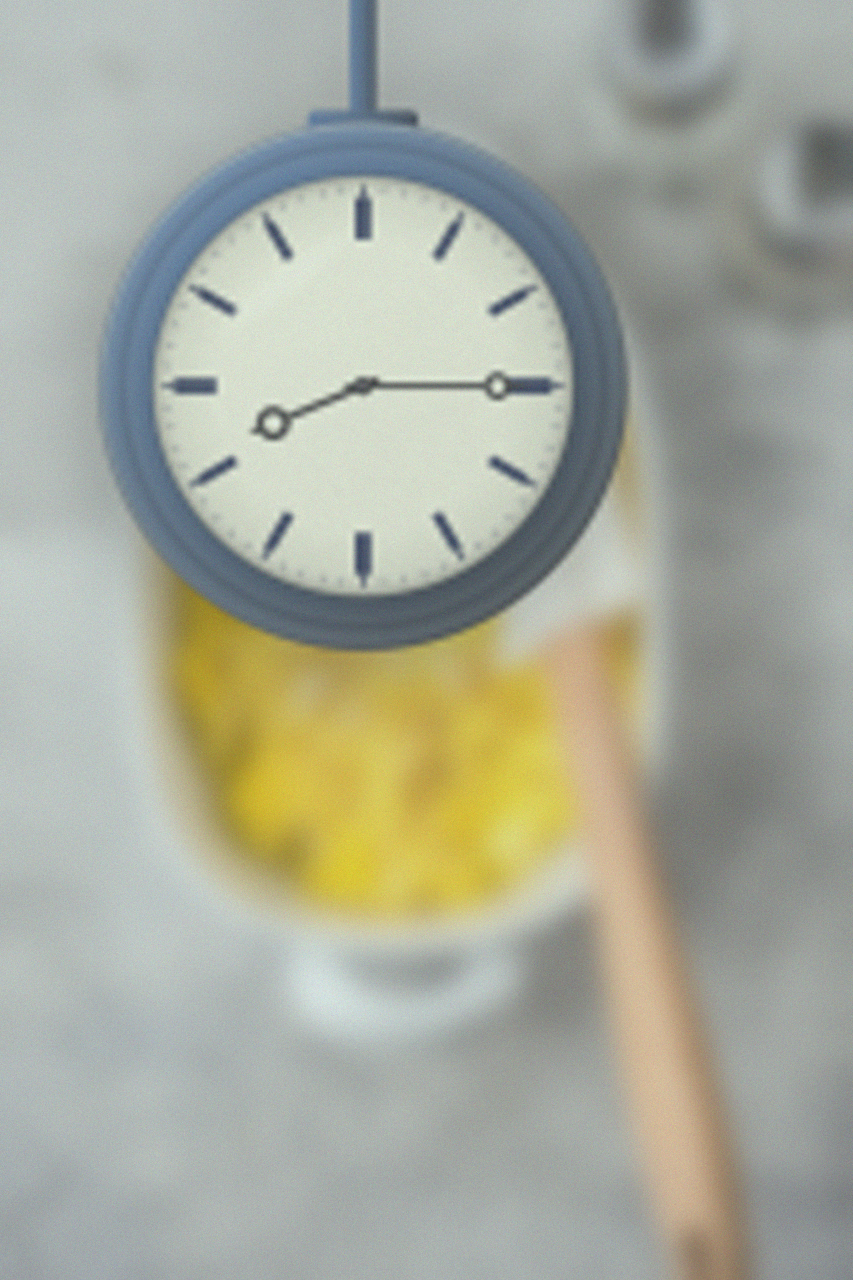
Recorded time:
{"hour": 8, "minute": 15}
